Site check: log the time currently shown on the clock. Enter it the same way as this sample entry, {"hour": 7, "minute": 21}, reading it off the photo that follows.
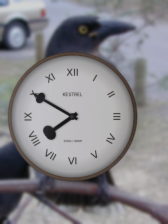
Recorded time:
{"hour": 7, "minute": 50}
